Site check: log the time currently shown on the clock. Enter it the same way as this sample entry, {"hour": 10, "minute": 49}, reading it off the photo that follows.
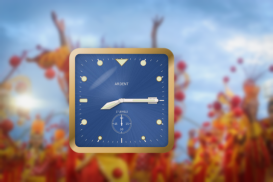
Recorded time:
{"hour": 8, "minute": 15}
